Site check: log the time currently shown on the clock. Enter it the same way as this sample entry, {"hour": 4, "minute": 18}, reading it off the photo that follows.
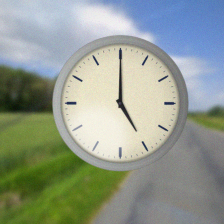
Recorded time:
{"hour": 5, "minute": 0}
